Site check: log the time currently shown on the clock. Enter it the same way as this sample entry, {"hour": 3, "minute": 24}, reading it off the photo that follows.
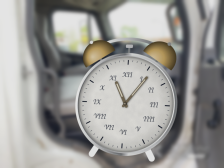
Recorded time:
{"hour": 11, "minute": 6}
